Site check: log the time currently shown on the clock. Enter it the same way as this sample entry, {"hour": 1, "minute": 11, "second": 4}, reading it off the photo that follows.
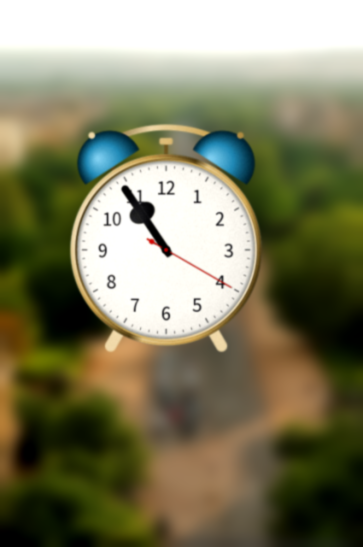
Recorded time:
{"hour": 10, "minute": 54, "second": 20}
